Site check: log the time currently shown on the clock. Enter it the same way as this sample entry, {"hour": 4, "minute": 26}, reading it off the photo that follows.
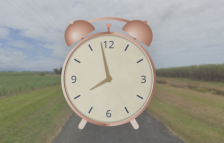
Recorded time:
{"hour": 7, "minute": 58}
